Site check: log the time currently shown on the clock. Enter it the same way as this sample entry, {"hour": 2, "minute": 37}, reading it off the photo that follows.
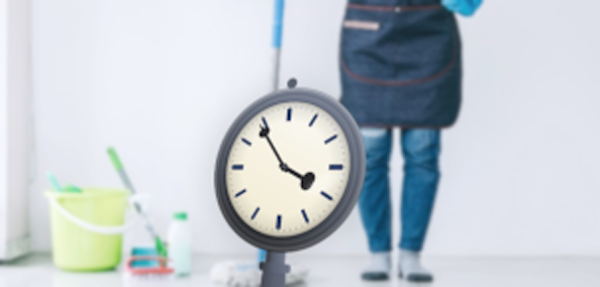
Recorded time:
{"hour": 3, "minute": 54}
